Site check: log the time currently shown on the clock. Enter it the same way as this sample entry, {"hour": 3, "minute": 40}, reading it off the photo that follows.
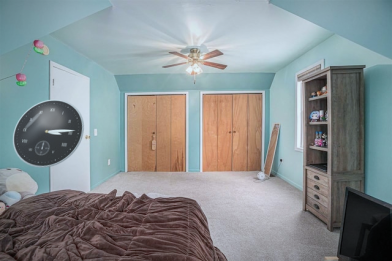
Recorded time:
{"hour": 3, "minute": 14}
